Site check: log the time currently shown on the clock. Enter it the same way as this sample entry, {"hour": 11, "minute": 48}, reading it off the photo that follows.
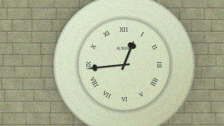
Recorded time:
{"hour": 12, "minute": 44}
